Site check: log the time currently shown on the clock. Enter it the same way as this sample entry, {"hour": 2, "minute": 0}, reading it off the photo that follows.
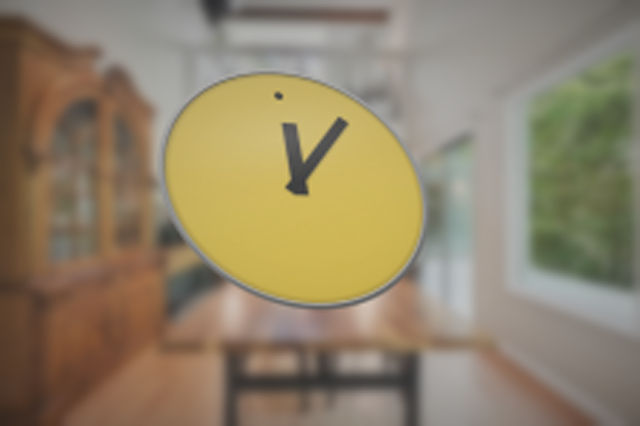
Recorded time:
{"hour": 12, "minute": 7}
